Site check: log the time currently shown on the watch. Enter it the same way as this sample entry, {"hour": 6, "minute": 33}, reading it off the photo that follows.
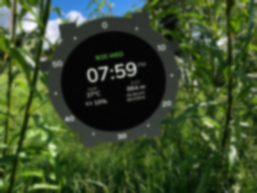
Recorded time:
{"hour": 7, "minute": 59}
